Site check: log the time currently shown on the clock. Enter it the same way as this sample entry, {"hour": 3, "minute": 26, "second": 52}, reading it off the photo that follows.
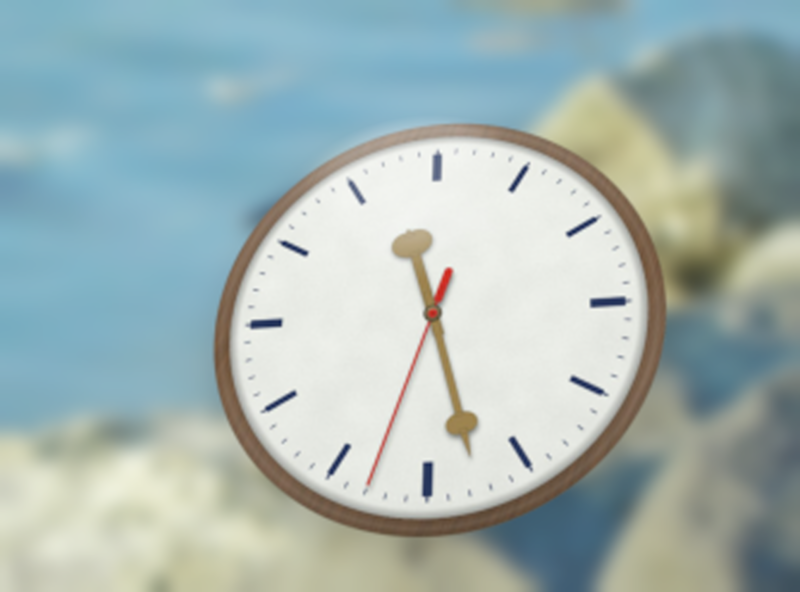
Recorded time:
{"hour": 11, "minute": 27, "second": 33}
